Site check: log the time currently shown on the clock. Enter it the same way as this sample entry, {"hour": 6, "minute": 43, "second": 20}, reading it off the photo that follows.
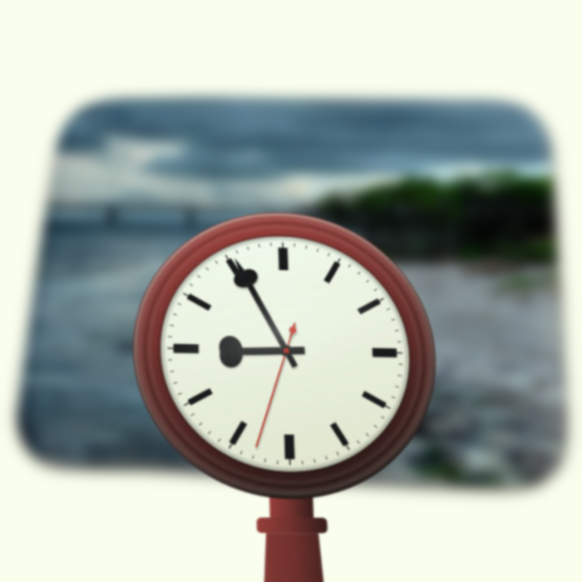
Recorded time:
{"hour": 8, "minute": 55, "second": 33}
